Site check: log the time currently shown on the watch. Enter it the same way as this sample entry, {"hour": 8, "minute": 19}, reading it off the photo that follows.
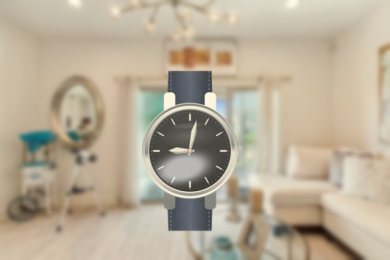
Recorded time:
{"hour": 9, "minute": 2}
